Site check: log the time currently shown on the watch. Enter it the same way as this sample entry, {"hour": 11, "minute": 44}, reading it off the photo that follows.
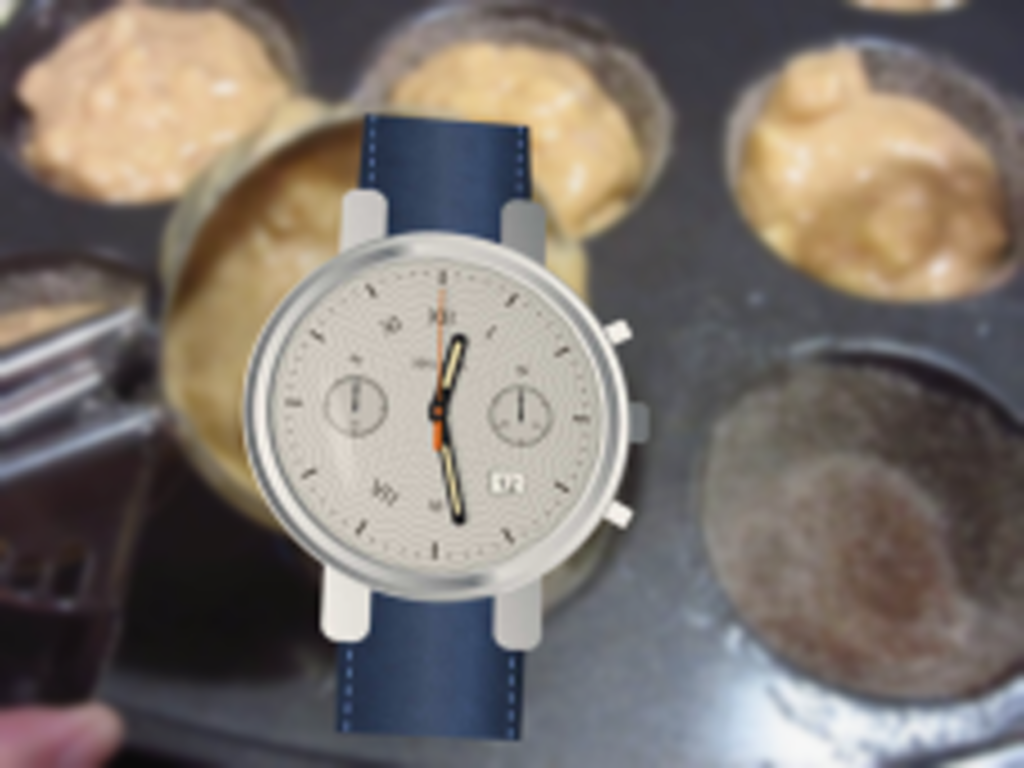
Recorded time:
{"hour": 12, "minute": 28}
